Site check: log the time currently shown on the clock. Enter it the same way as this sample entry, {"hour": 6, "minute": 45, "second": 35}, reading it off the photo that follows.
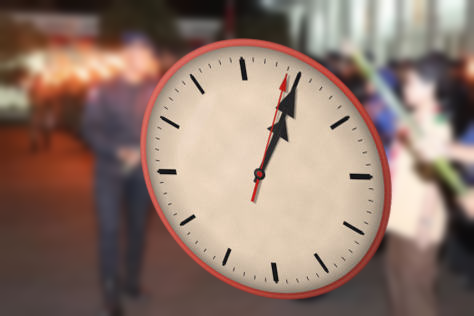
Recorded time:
{"hour": 1, "minute": 5, "second": 4}
